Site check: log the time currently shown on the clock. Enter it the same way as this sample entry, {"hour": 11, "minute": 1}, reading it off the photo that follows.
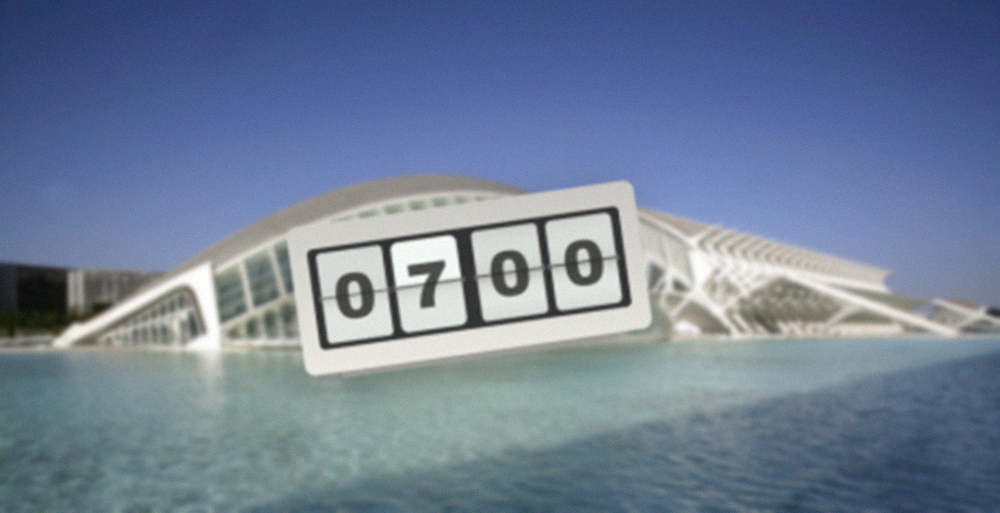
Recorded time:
{"hour": 7, "minute": 0}
